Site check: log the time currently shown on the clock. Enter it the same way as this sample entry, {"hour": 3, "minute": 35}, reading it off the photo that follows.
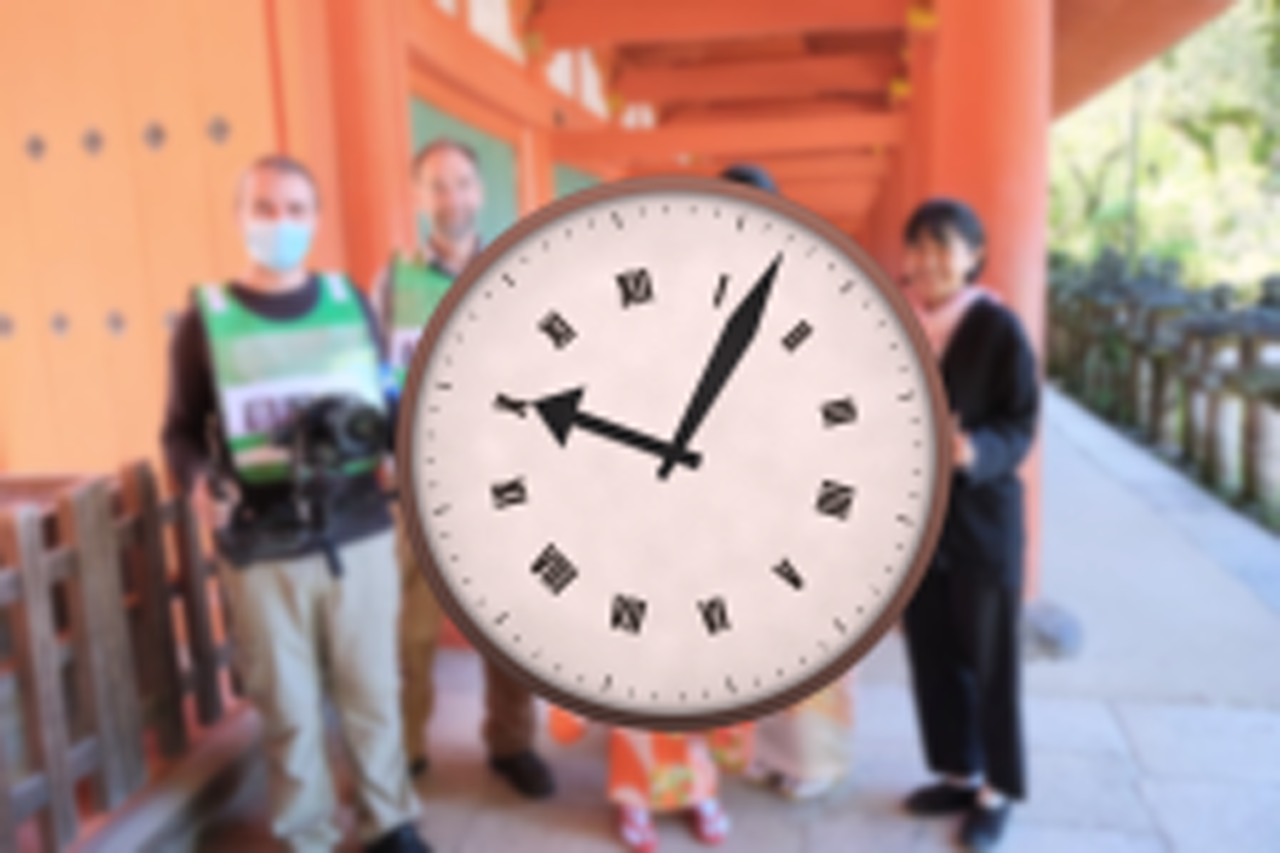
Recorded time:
{"hour": 10, "minute": 7}
